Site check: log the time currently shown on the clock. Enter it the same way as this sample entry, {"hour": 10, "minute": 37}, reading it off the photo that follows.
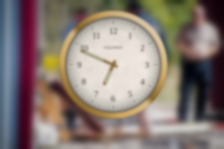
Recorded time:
{"hour": 6, "minute": 49}
